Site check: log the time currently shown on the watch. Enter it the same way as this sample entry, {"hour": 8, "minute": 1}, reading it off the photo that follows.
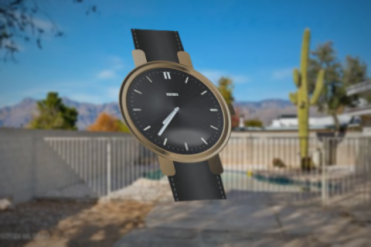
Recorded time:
{"hour": 7, "minute": 37}
